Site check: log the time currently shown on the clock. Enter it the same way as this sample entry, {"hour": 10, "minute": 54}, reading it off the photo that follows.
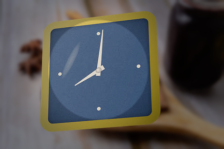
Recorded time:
{"hour": 8, "minute": 1}
